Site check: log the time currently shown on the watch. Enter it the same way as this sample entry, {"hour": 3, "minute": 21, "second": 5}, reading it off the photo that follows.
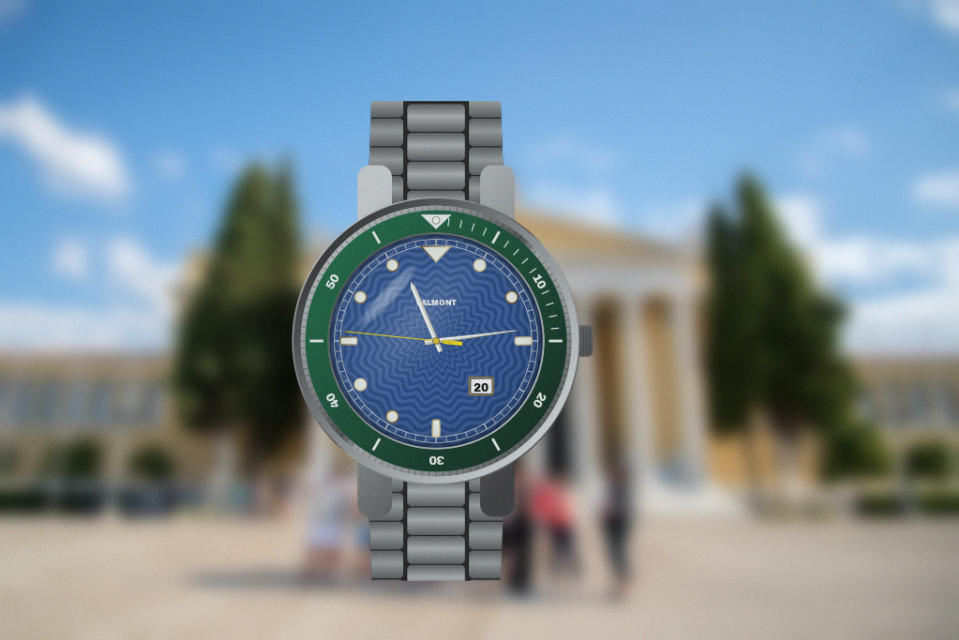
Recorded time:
{"hour": 11, "minute": 13, "second": 46}
